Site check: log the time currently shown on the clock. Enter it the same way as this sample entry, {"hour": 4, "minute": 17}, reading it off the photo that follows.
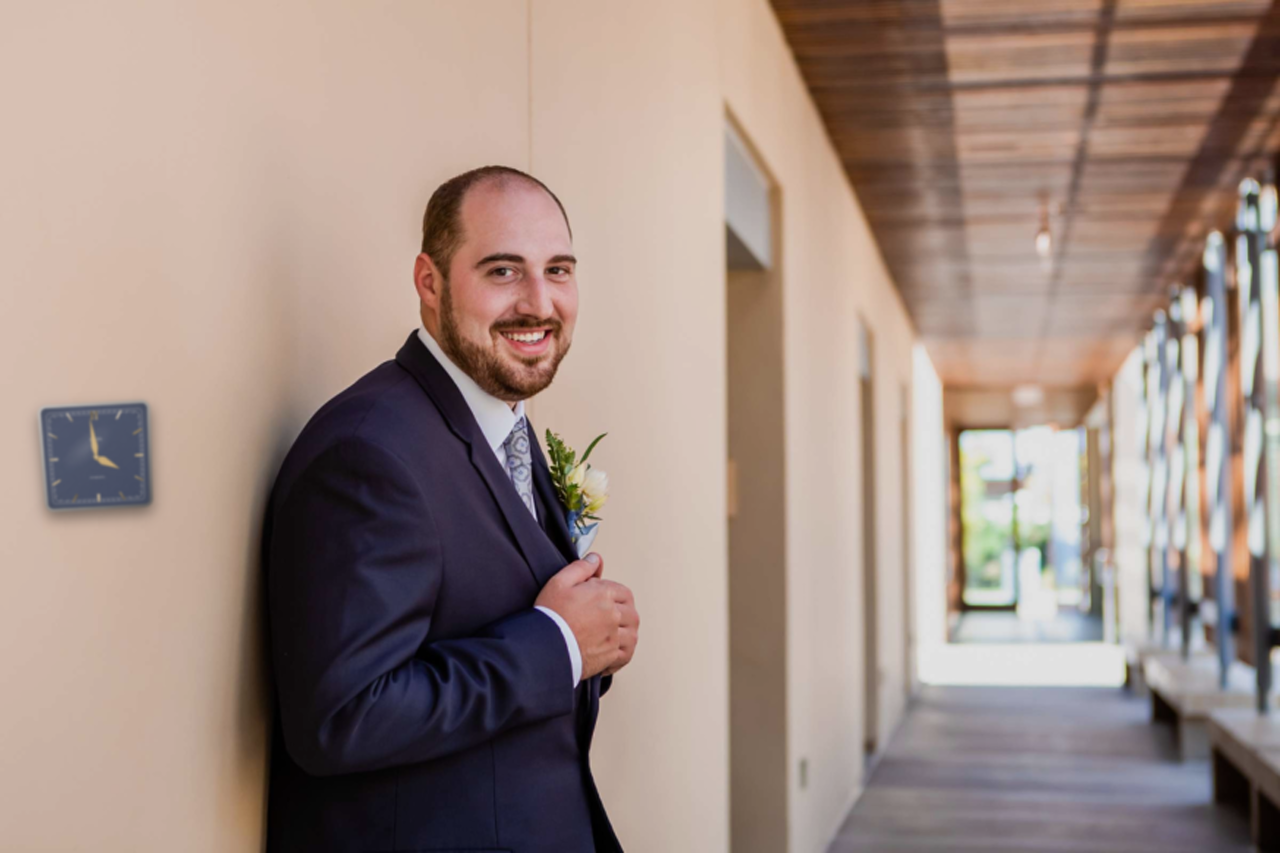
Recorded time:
{"hour": 3, "minute": 59}
